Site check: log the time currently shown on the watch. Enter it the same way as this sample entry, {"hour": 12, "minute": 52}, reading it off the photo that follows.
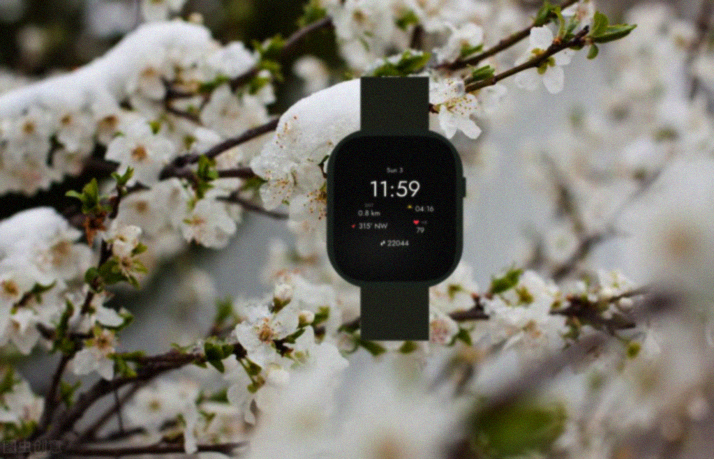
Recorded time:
{"hour": 11, "minute": 59}
